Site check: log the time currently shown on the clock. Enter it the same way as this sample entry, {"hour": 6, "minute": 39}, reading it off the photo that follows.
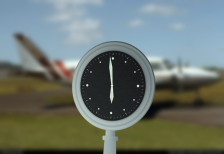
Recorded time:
{"hour": 5, "minute": 59}
